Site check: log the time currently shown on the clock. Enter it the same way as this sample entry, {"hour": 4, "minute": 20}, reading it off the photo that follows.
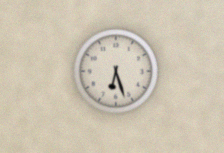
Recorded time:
{"hour": 6, "minute": 27}
